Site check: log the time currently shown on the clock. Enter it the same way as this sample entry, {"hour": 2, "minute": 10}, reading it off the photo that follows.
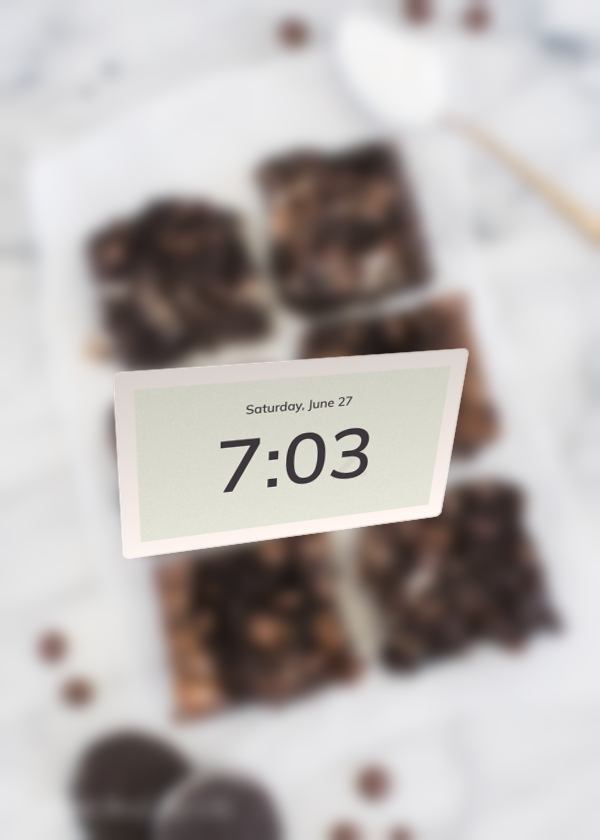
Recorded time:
{"hour": 7, "minute": 3}
